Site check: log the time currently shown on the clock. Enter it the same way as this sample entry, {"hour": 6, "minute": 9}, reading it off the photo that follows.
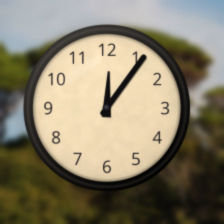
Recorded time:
{"hour": 12, "minute": 6}
